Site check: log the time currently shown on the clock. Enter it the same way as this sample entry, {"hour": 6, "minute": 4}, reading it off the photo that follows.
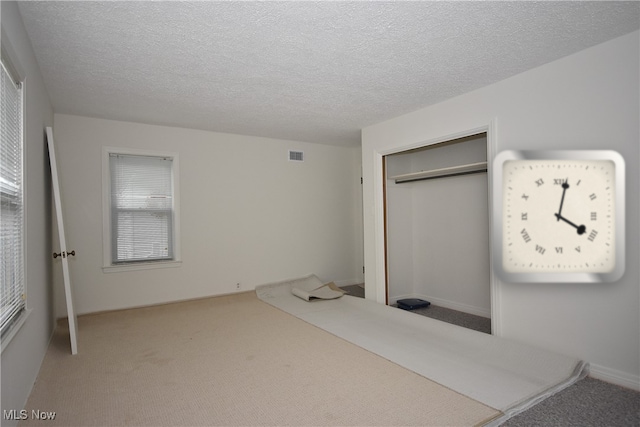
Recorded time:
{"hour": 4, "minute": 2}
